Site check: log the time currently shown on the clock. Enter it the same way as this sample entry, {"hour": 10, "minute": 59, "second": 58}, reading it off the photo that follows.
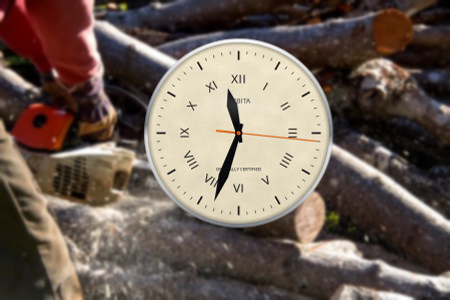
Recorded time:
{"hour": 11, "minute": 33, "second": 16}
